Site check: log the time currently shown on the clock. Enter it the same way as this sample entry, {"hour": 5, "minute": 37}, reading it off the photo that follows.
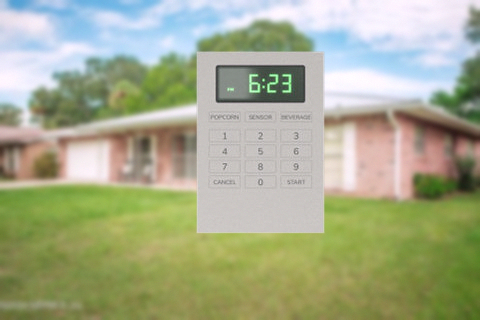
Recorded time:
{"hour": 6, "minute": 23}
